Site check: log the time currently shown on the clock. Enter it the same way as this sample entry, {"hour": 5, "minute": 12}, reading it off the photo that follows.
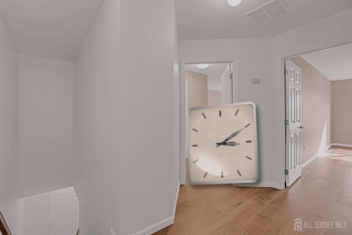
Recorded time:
{"hour": 3, "minute": 10}
